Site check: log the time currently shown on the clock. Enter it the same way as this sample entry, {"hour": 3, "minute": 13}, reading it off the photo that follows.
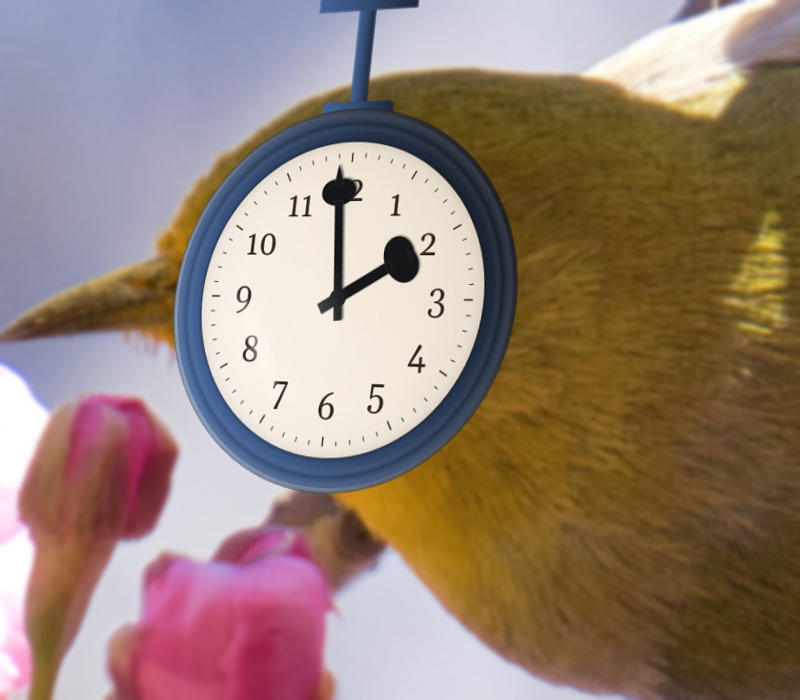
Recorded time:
{"hour": 1, "minute": 59}
